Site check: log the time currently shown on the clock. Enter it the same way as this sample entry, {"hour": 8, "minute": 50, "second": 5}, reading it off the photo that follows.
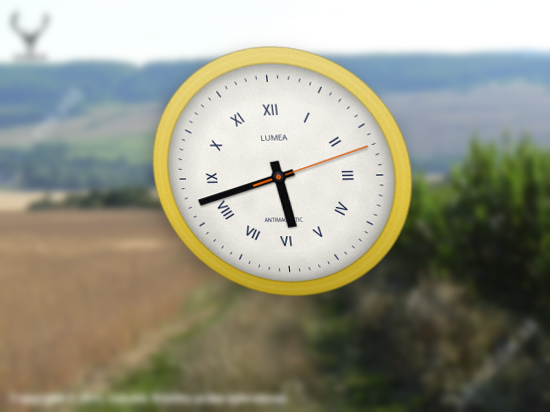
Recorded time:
{"hour": 5, "minute": 42, "second": 12}
